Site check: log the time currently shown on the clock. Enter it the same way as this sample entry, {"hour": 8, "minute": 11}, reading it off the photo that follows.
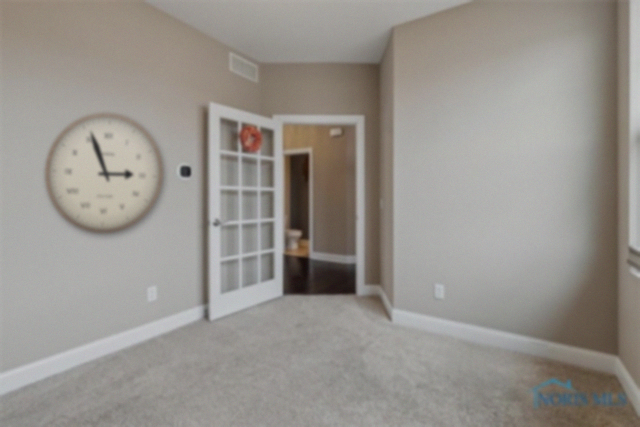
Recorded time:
{"hour": 2, "minute": 56}
